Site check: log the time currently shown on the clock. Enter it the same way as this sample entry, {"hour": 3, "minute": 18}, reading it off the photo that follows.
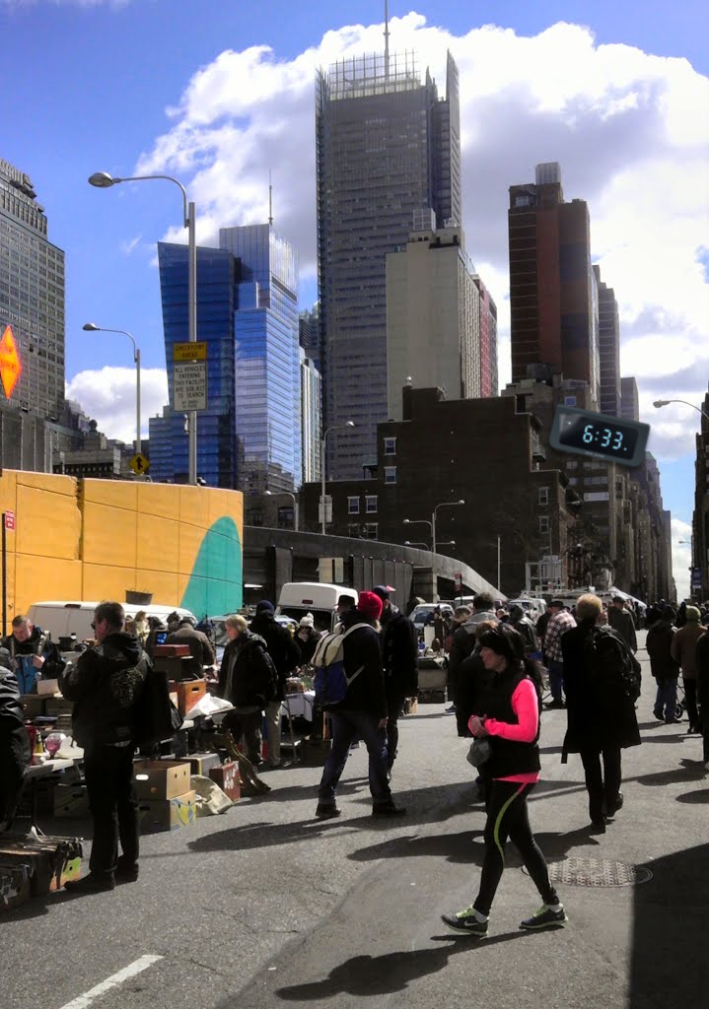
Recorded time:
{"hour": 6, "minute": 33}
